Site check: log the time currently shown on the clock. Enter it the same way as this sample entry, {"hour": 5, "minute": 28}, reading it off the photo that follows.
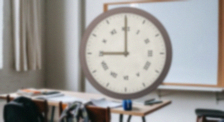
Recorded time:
{"hour": 9, "minute": 0}
